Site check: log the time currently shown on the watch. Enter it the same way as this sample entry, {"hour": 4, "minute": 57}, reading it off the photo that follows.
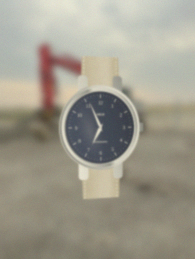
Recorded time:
{"hour": 6, "minute": 56}
